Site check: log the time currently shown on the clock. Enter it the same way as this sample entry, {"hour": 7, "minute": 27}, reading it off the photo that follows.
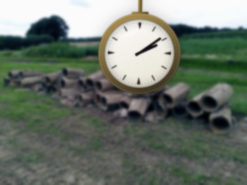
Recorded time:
{"hour": 2, "minute": 9}
